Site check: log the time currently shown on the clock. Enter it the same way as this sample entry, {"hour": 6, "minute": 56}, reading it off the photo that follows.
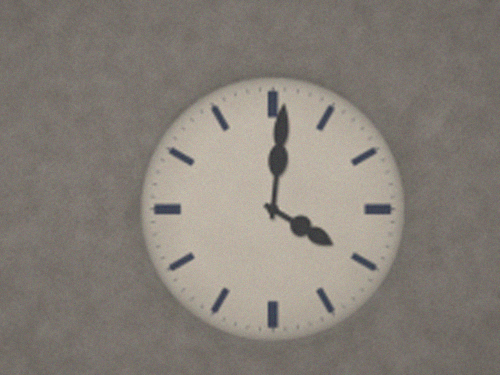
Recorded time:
{"hour": 4, "minute": 1}
